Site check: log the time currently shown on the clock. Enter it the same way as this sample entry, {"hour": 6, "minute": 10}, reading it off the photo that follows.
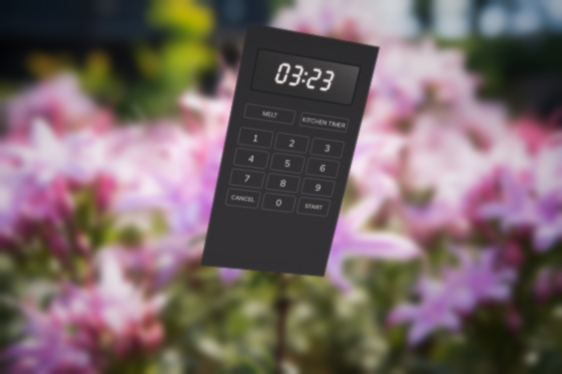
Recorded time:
{"hour": 3, "minute": 23}
